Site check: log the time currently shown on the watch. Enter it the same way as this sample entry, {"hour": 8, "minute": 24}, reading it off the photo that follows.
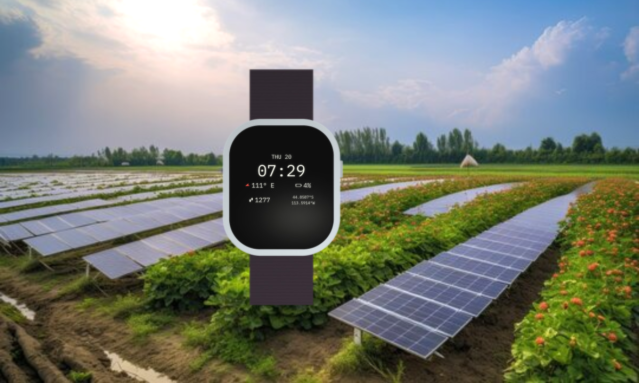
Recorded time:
{"hour": 7, "minute": 29}
